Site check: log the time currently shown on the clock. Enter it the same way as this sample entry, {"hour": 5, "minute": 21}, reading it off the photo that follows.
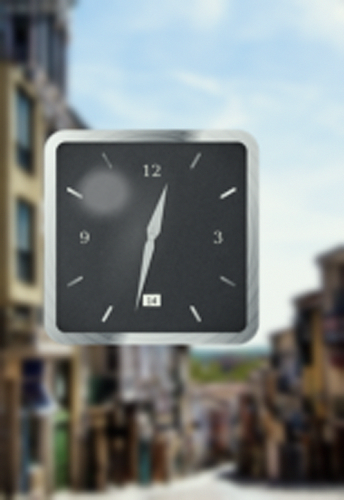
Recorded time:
{"hour": 12, "minute": 32}
